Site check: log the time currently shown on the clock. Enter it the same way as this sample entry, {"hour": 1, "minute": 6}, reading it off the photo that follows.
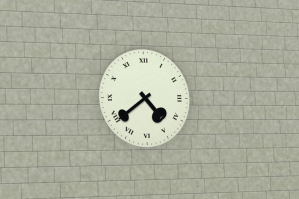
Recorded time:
{"hour": 4, "minute": 39}
